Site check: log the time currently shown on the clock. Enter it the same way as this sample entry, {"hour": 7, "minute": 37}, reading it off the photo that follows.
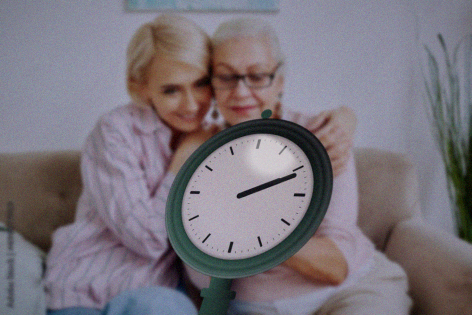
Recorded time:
{"hour": 2, "minute": 11}
